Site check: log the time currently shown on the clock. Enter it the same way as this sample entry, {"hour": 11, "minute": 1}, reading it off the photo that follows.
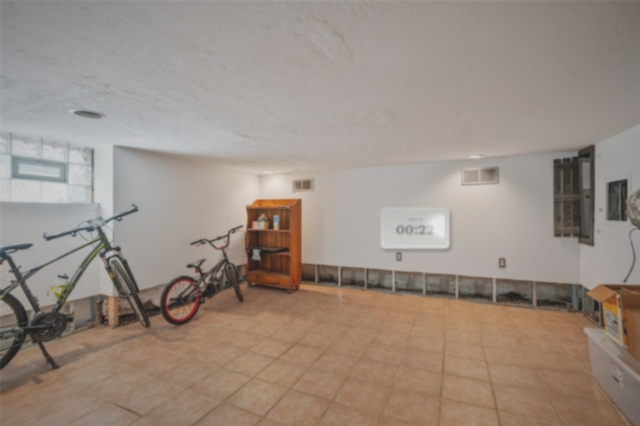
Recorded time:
{"hour": 0, "minute": 22}
